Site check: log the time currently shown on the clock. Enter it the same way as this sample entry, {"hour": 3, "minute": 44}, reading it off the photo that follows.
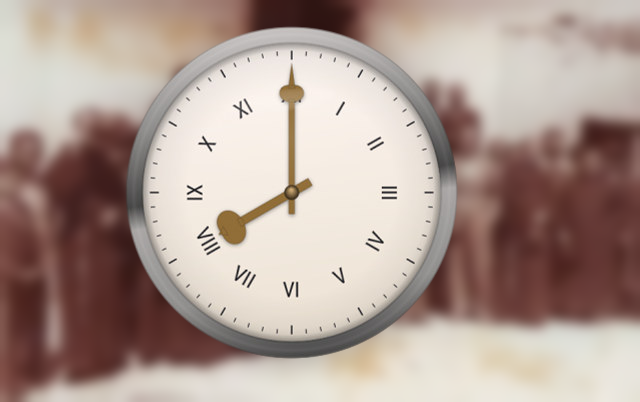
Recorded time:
{"hour": 8, "minute": 0}
